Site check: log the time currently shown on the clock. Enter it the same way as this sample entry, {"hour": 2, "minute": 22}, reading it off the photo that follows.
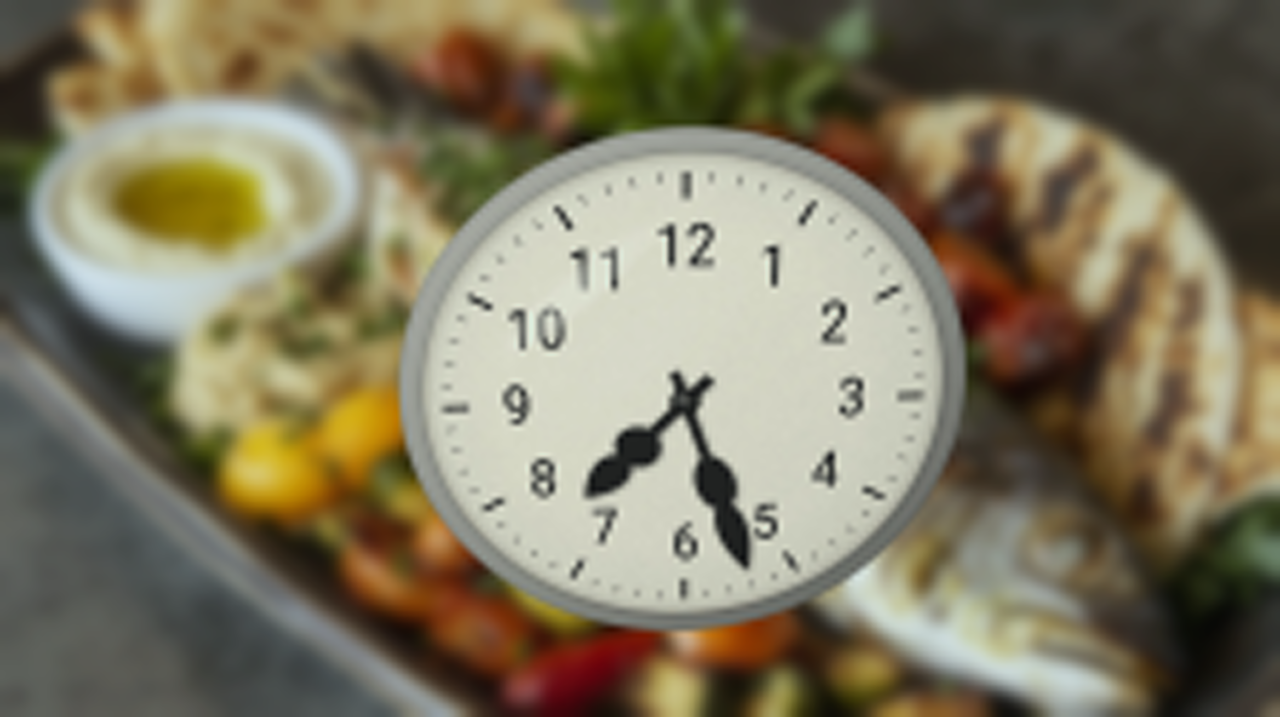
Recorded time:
{"hour": 7, "minute": 27}
